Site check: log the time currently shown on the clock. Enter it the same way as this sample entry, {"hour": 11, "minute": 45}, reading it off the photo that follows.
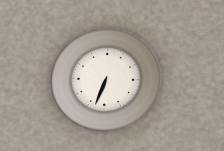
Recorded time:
{"hour": 6, "minute": 33}
